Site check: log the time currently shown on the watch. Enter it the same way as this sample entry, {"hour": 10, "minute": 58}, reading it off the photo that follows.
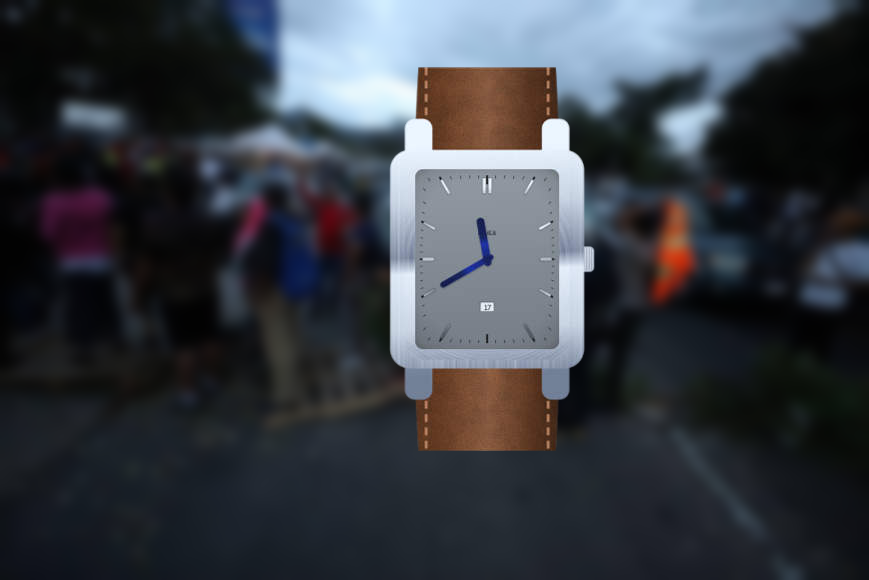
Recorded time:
{"hour": 11, "minute": 40}
